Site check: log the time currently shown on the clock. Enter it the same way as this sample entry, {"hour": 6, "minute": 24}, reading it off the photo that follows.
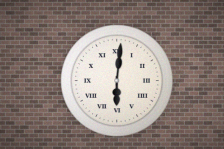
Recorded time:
{"hour": 6, "minute": 1}
